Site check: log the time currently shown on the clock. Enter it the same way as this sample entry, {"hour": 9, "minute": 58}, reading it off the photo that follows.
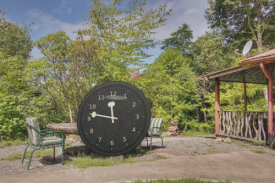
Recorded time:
{"hour": 11, "minute": 47}
